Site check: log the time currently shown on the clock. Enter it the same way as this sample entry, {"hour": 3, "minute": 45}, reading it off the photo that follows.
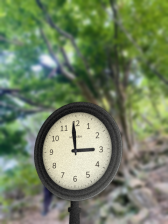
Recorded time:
{"hour": 2, "minute": 59}
